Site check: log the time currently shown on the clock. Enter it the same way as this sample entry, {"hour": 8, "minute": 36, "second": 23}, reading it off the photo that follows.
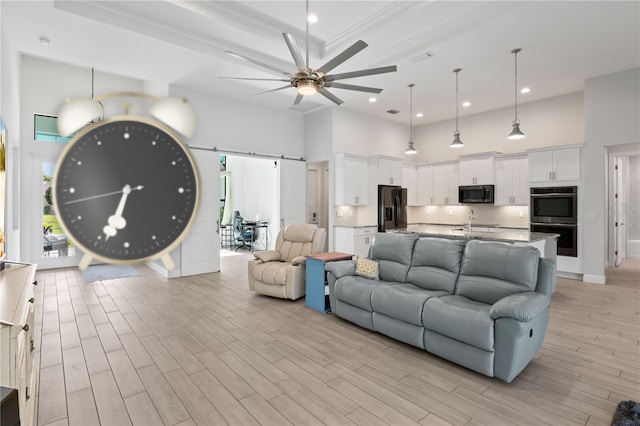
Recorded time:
{"hour": 6, "minute": 33, "second": 43}
